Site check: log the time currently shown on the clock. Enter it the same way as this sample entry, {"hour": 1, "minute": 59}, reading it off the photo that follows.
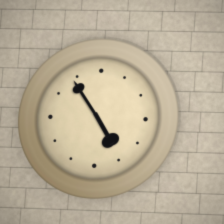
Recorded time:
{"hour": 4, "minute": 54}
